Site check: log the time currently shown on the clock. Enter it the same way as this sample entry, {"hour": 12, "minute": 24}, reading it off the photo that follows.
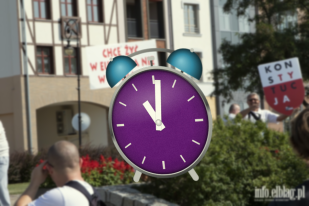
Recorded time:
{"hour": 11, "minute": 1}
